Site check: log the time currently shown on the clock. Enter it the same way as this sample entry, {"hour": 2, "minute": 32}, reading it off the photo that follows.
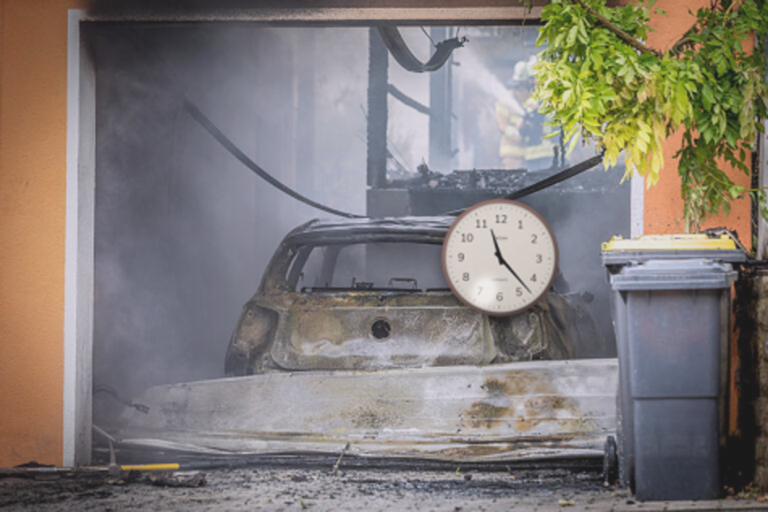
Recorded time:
{"hour": 11, "minute": 23}
